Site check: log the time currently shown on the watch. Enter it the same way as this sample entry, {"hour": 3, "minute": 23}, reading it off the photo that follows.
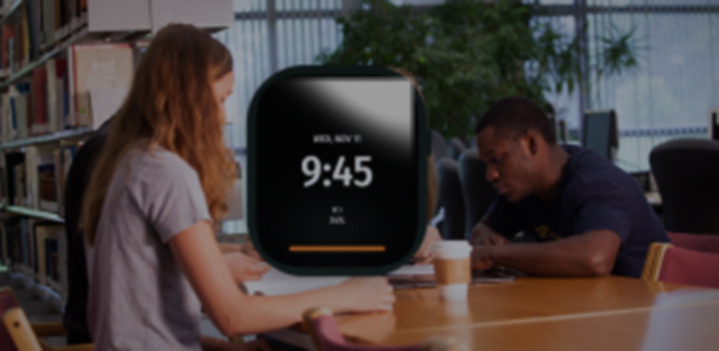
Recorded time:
{"hour": 9, "minute": 45}
